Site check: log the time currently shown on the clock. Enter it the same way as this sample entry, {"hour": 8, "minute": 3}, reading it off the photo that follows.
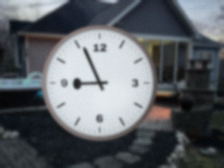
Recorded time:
{"hour": 8, "minute": 56}
